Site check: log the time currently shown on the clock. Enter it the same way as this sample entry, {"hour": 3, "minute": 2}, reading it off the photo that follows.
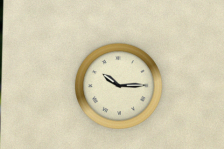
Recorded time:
{"hour": 10, "minute": 15}
